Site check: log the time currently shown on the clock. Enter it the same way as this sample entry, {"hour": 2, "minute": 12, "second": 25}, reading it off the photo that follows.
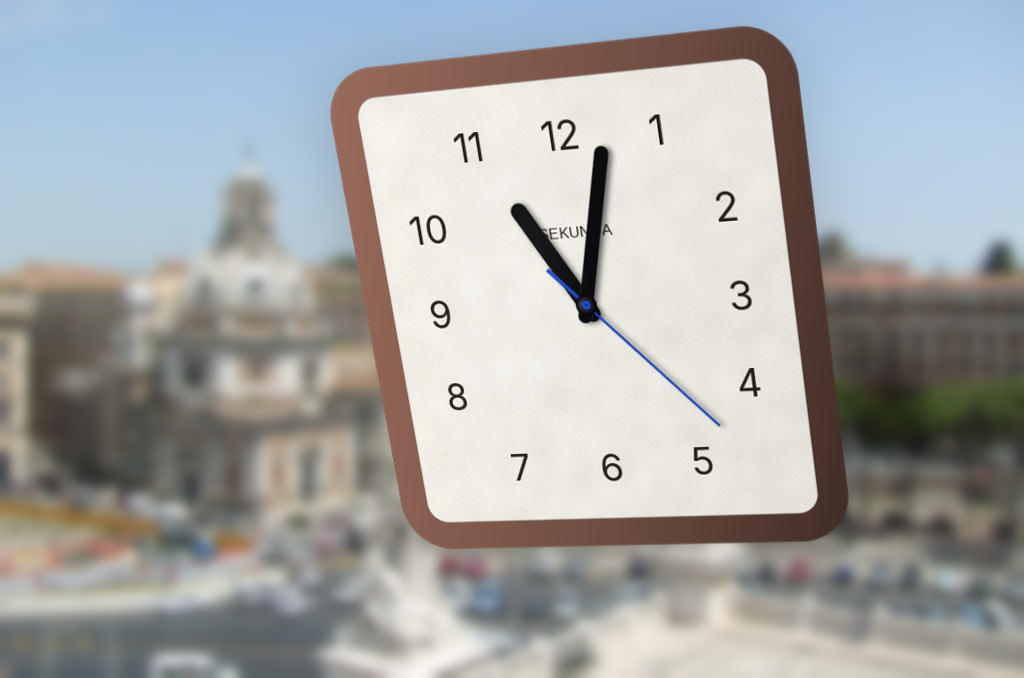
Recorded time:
{"hour": 11, "minute": 2, "second": 23}
